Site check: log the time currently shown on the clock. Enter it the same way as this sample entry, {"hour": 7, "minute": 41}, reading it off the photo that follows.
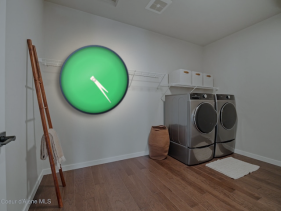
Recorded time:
{"hour": 4, "minute": 24}
